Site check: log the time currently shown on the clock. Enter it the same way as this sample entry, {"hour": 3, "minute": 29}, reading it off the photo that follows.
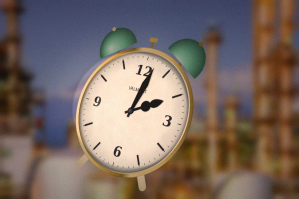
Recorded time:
{"hour": 2, "minute": 2}
